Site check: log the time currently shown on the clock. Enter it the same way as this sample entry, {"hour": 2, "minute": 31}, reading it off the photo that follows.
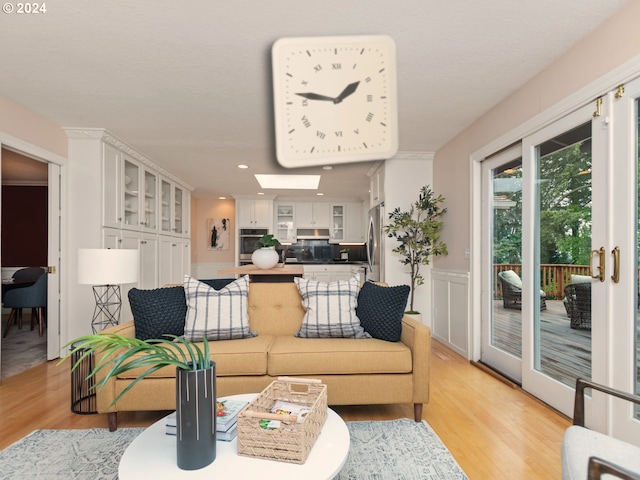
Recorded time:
{"hour": 1, "minute": 47}
